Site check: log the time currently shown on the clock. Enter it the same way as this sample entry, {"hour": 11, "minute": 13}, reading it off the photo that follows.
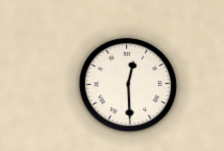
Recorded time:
{"hour": 12, "minute": 30}
